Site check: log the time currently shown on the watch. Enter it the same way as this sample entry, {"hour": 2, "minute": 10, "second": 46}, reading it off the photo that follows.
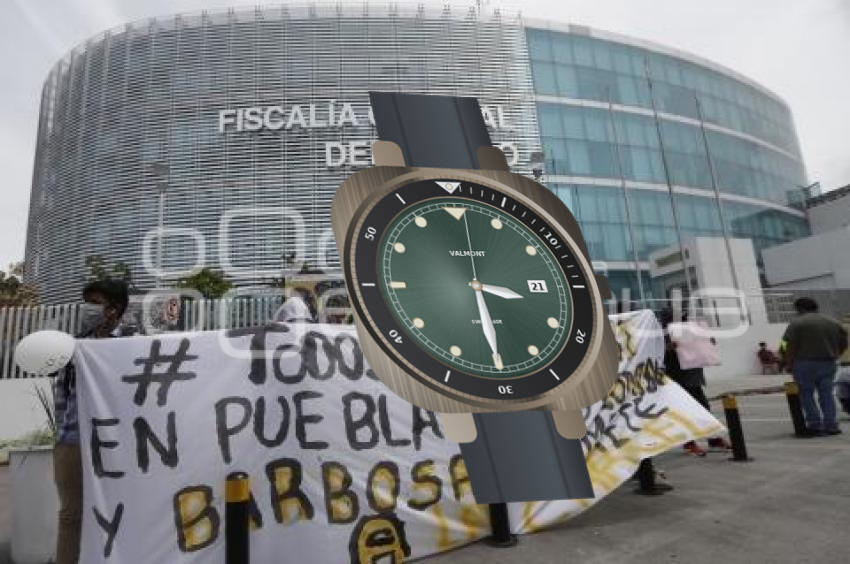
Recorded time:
{"hour": 3, "minute": 30, "second": 1}
